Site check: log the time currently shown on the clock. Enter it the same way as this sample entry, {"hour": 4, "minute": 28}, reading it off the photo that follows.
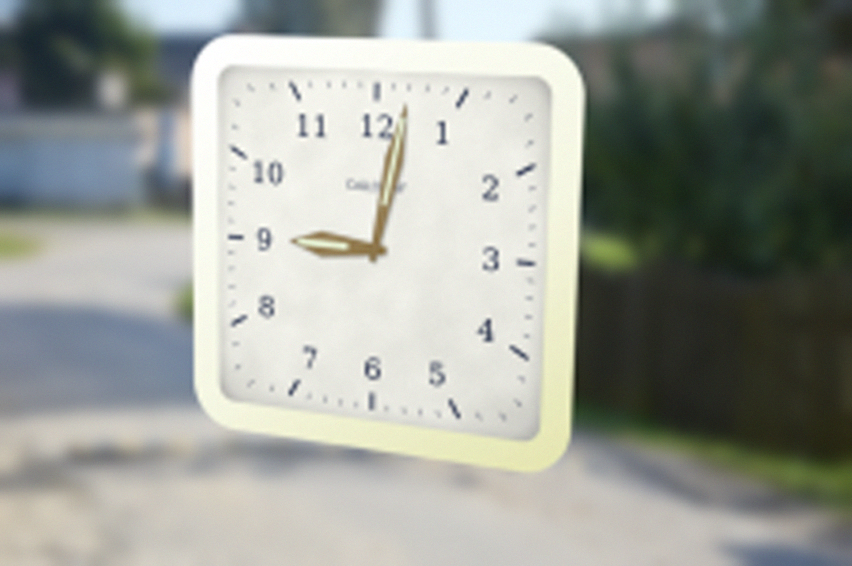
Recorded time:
{"hour": 9, "minute": 2}
